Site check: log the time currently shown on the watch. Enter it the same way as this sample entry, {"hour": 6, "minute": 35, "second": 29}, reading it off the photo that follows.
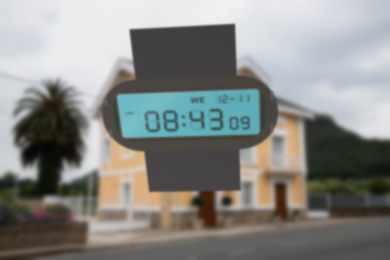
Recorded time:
{"hour": 8, "minute": 43, "second": 9}
